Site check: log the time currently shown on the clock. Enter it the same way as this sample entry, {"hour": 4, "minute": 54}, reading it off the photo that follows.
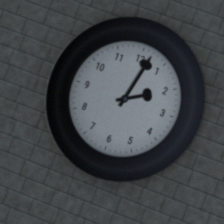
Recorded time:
{"hour": 2, "minute": 2}
